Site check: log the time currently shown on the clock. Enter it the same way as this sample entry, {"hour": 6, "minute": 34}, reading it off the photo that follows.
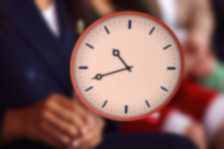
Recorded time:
{"hour": 10, "minute": 42}
